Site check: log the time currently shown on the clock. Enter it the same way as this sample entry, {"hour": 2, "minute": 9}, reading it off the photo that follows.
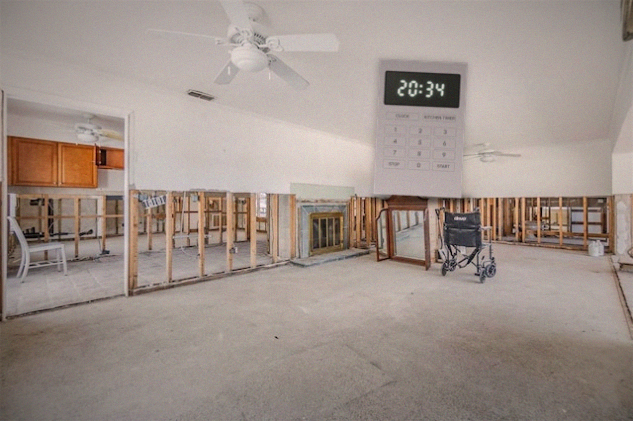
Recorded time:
{"hour": 20, "minute": 34}
